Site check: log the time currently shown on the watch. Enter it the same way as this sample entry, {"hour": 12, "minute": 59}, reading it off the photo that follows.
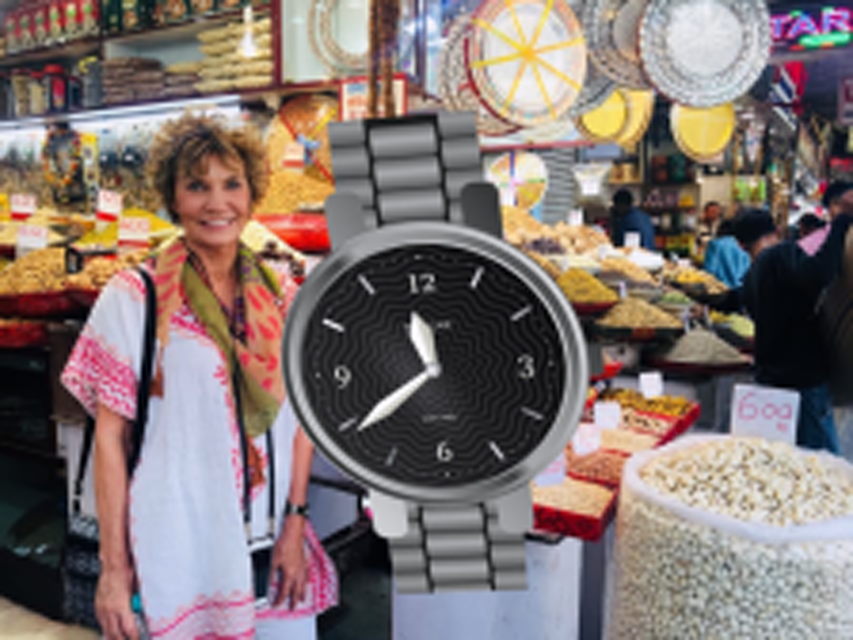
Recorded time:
{"hour": 11, "minute": 39}
